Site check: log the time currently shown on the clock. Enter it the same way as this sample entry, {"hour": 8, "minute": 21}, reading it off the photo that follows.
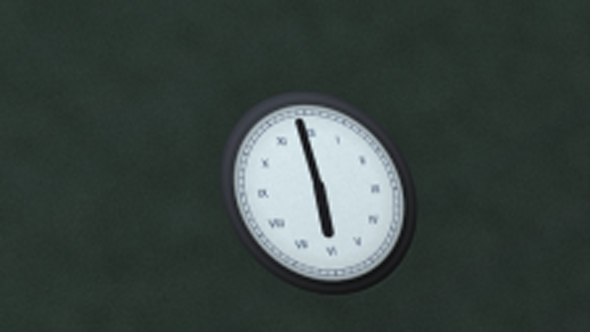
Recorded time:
{"hour": 5, "minute": 59}
